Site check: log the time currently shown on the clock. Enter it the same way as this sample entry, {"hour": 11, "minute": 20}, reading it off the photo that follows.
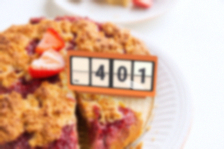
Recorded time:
{"hour": 4, "minute": 1}
